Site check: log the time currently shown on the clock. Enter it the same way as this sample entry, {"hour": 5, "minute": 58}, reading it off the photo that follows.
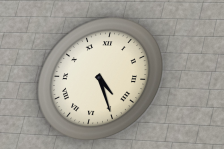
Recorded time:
{"hour": 4, "minute": 25}
